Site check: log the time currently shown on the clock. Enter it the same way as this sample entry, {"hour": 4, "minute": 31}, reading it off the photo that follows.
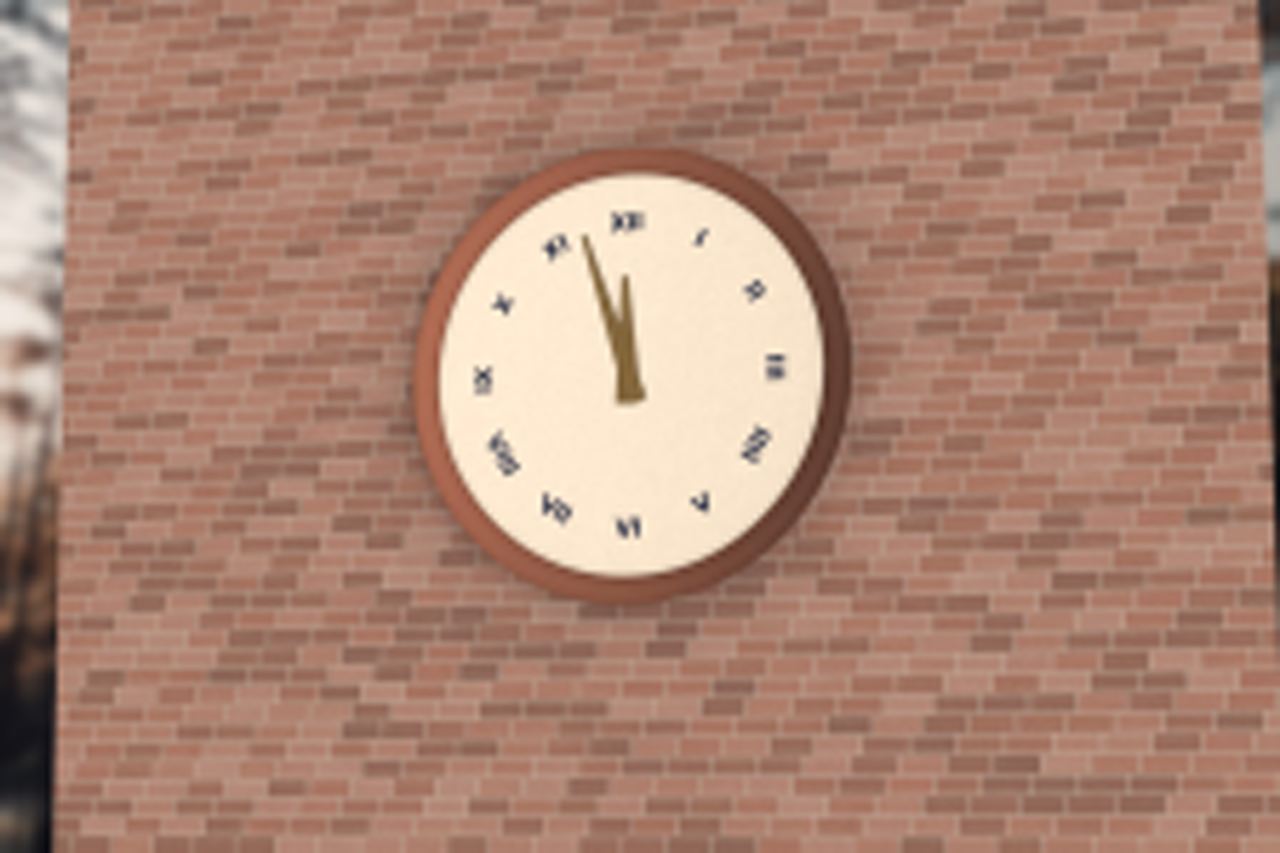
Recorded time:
{"hour": 11, "minute": 57}
